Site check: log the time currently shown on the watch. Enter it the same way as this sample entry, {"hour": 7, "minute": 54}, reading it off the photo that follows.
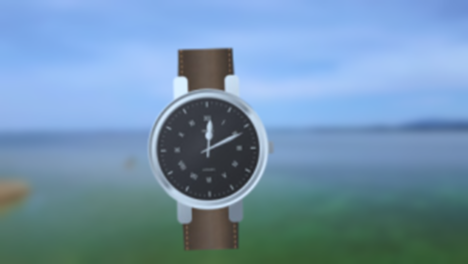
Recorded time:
{"hour": 12, "minute": 11}
